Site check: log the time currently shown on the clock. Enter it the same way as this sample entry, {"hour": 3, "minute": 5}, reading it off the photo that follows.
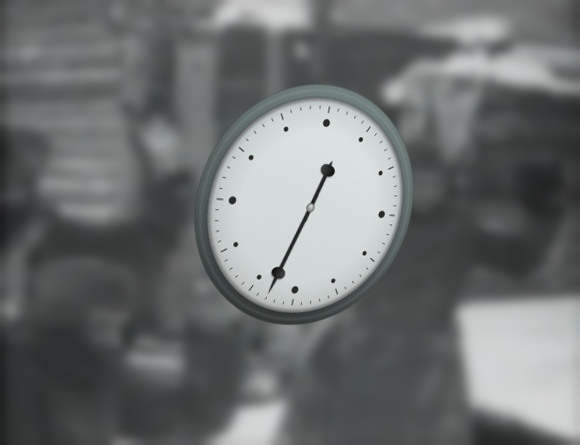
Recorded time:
{"hour": 12, "minute": 33}
